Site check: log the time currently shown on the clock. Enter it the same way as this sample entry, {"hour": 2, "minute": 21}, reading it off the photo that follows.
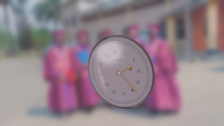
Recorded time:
{"hour": 2, "minute": 24}
